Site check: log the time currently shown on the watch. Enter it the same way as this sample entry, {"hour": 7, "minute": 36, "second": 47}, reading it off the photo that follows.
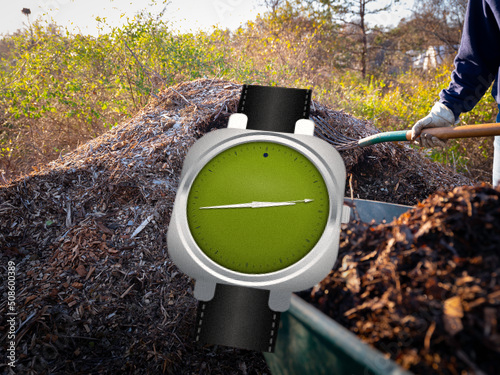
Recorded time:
{"hour": 2, "minute": 43, "second": 13}
